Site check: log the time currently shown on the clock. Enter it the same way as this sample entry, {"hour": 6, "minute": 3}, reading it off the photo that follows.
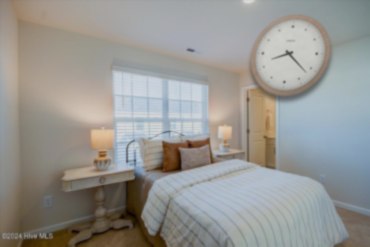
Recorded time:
{"hour": 8, "minute": 22}
